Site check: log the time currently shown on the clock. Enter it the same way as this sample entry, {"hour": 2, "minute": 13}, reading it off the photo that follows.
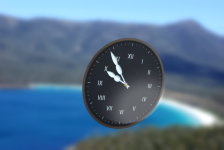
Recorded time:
{"hour": 9, "minute": 54}
